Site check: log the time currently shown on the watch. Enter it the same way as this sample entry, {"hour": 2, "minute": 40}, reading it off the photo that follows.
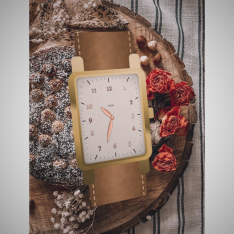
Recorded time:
{"hour": 10, "minute": 33}
